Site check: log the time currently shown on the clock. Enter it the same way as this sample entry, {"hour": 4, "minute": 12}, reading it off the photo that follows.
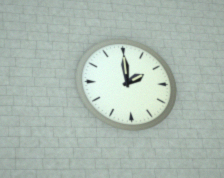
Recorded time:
{"hour": 2, "minute": 0}
